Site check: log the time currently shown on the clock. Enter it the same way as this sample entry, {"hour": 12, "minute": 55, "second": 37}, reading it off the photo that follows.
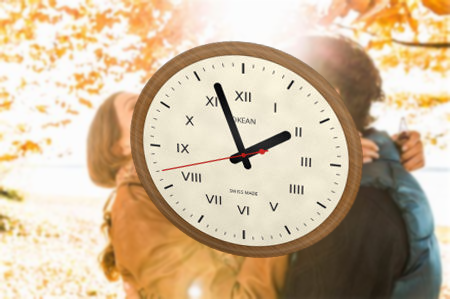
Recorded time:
{"hour": 1, "minute": 56, "second": 42}
